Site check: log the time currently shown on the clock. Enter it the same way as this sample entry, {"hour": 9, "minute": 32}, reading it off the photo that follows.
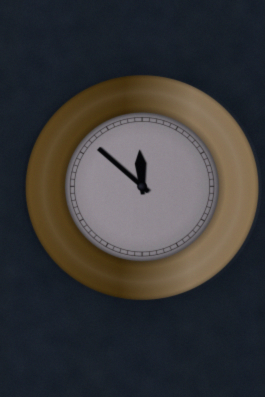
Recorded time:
{"hour": 11, "minute": 52}
